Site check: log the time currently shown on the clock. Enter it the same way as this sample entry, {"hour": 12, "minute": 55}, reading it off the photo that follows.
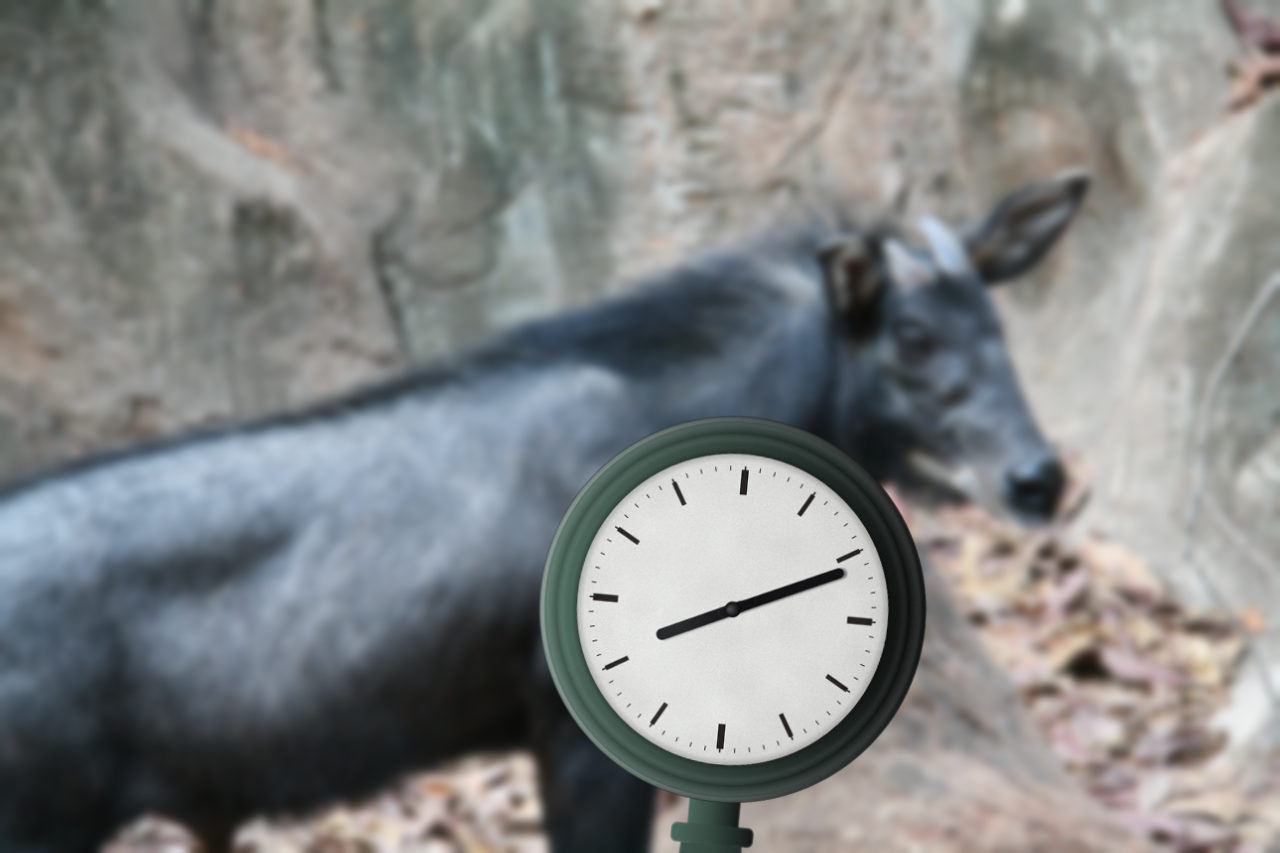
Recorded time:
{"hour": 8, "minute": 11}
